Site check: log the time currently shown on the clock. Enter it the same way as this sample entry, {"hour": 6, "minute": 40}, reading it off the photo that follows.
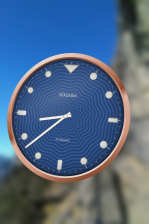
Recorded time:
{"hour": 8, "minute": 38}
